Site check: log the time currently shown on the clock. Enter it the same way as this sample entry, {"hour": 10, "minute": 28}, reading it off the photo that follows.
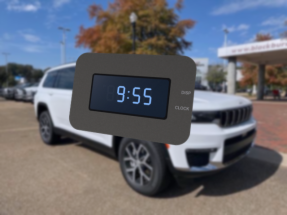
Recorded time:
{"hour": 9, "minute": 55}
